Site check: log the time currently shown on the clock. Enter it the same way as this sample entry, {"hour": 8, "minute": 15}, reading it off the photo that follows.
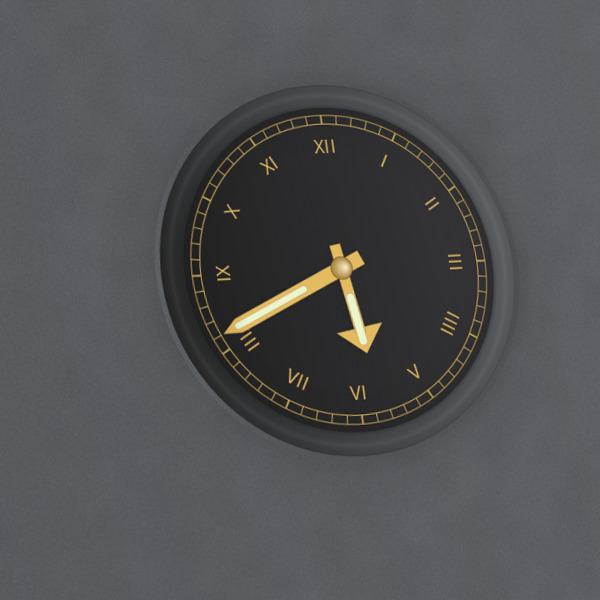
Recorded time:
{"hour": 5, "minute": 41}
